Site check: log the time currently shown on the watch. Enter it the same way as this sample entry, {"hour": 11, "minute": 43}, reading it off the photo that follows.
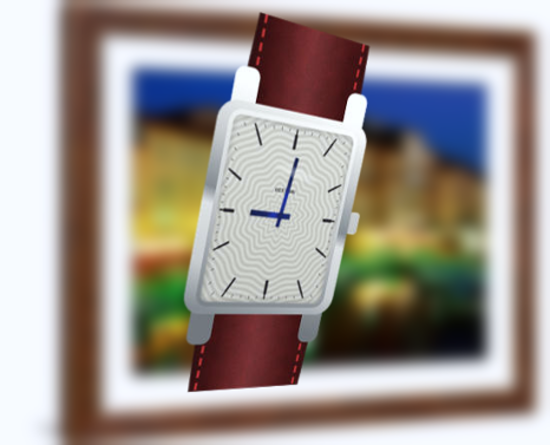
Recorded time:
{"hour": 9, "minute": 1}
